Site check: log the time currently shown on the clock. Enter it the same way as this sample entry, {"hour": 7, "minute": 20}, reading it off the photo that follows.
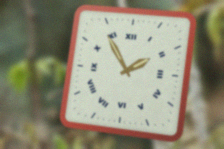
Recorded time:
{"hour": 1, "minute": 54}
